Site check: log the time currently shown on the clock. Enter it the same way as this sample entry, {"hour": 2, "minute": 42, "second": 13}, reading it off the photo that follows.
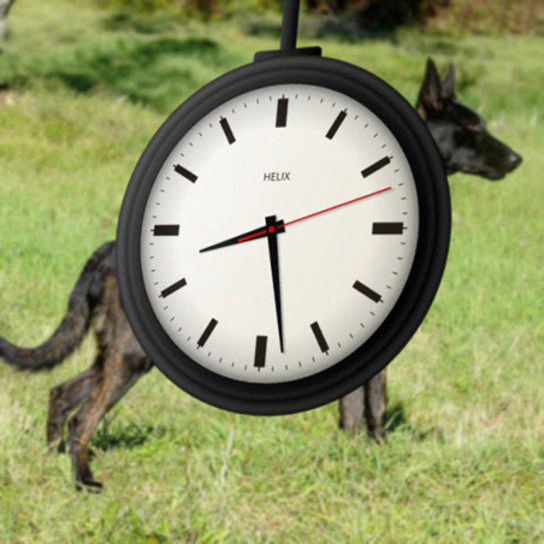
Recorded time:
{"hour": 8, "minute": 28, "second": 12}
